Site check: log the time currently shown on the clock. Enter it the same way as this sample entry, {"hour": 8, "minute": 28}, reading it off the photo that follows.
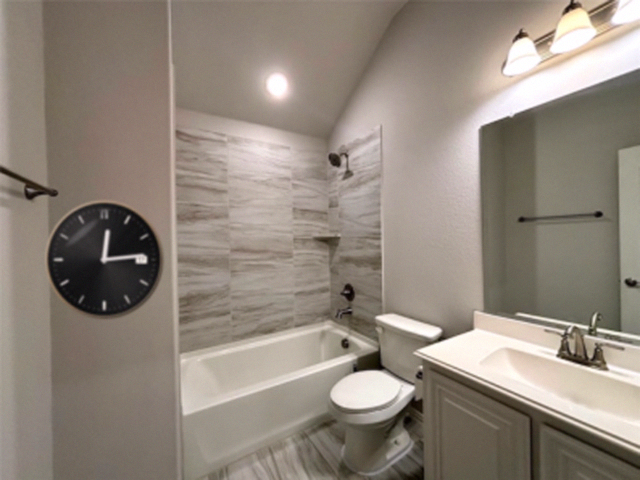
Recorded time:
{"hour": 12, "minute": 14}
